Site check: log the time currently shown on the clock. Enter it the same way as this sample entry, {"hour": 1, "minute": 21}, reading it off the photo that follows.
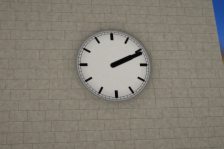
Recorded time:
{"hour": 2, "minute": 11}
